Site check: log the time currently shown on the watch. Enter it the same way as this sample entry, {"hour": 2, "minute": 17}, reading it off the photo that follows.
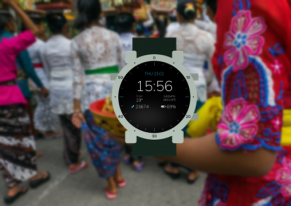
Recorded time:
{"hour": 15, "minute": 56}
